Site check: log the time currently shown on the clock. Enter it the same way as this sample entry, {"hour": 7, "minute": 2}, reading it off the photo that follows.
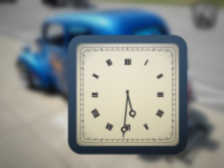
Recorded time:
{"hour": 5, "minute": 31}
